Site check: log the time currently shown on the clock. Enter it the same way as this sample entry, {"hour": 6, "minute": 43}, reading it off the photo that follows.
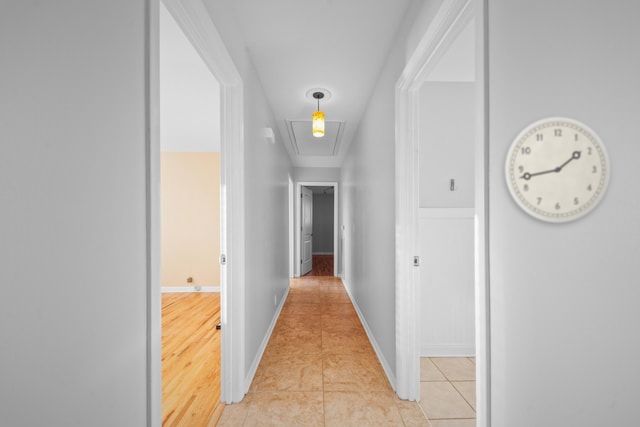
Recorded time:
{"hour": 1, "minute": 43}
